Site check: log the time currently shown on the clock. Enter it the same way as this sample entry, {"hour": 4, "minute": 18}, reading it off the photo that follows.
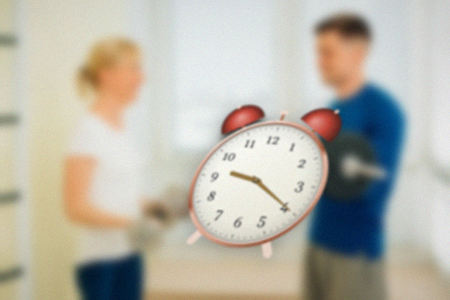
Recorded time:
{"hour": 9, "minute": 20}
